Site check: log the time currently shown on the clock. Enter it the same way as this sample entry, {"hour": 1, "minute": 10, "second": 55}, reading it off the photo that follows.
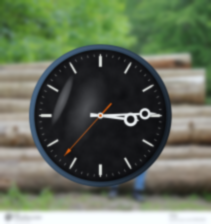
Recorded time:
{"hour": 3, "minute": 14, "second": 37}
